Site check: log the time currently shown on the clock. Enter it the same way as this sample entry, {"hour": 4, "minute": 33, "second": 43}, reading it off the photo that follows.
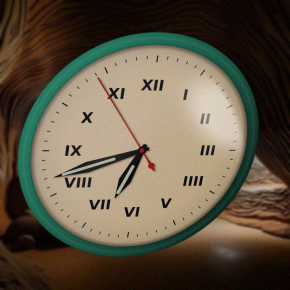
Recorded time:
{"hour": 6, "minute": 41, "second": 54}
